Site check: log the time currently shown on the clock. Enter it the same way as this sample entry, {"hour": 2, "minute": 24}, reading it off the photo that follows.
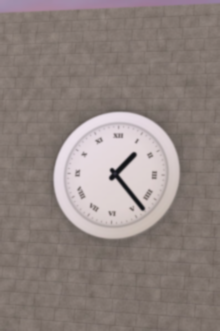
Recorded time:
{"hour": 1, "minute": 23}
